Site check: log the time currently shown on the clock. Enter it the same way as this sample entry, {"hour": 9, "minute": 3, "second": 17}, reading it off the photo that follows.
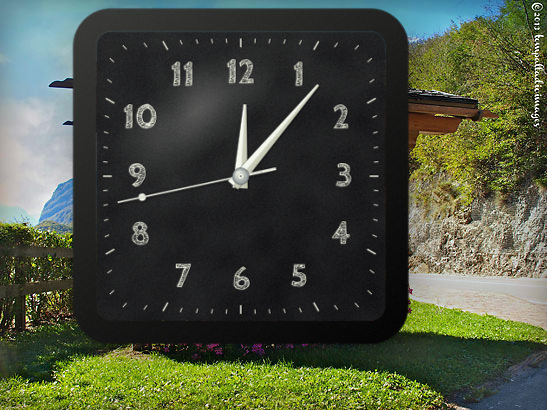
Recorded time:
{"hour": 12, "minute": 6, "second": 43}
